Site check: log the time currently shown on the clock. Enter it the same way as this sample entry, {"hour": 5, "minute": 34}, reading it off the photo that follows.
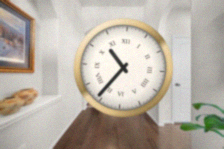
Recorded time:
{"hour": 10, "minute": 36}
